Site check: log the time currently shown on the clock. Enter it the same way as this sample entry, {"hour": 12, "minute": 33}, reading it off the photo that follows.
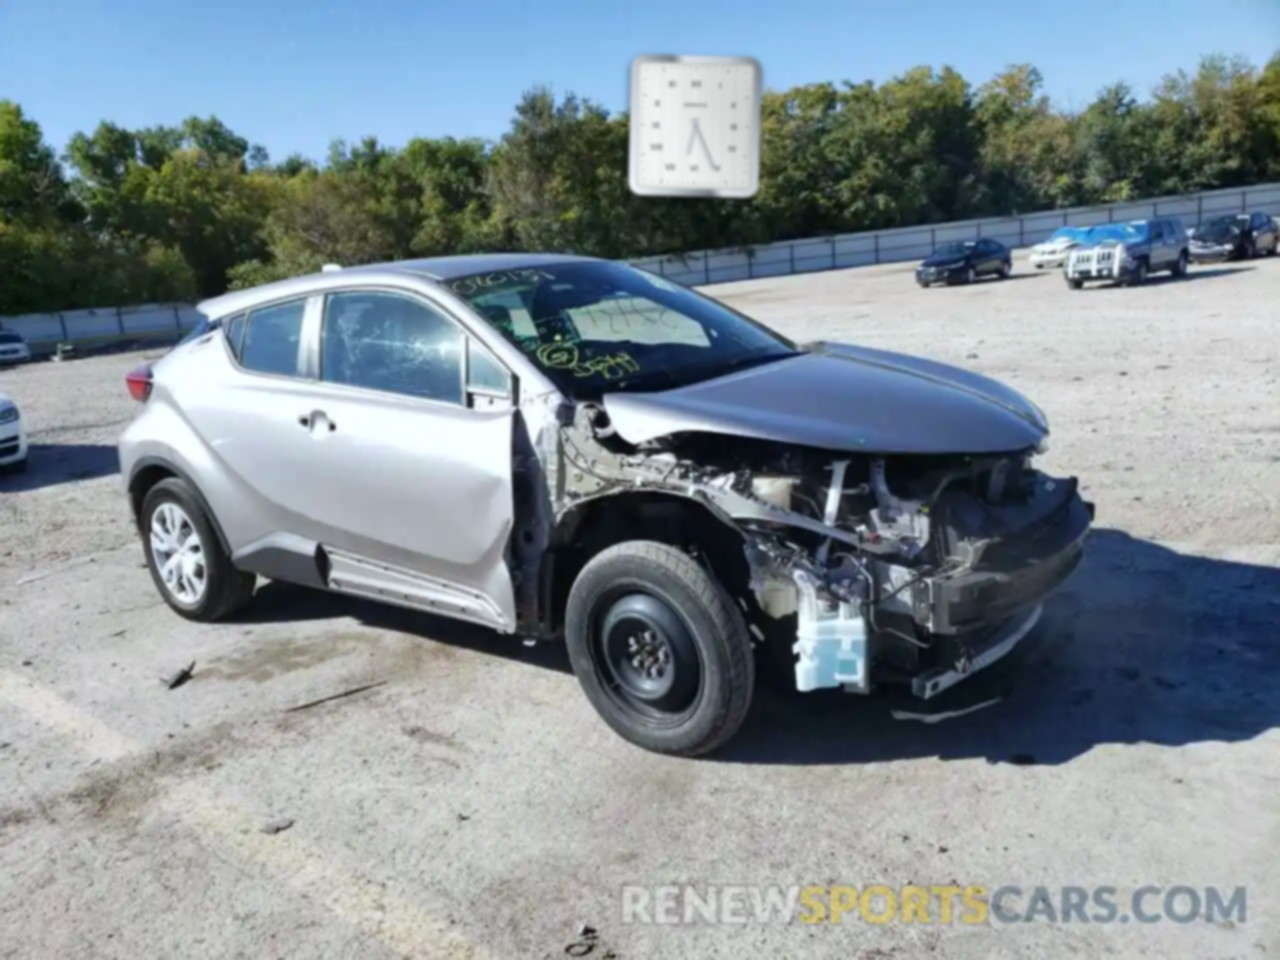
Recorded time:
{"hour": 6, "minute": 26}
